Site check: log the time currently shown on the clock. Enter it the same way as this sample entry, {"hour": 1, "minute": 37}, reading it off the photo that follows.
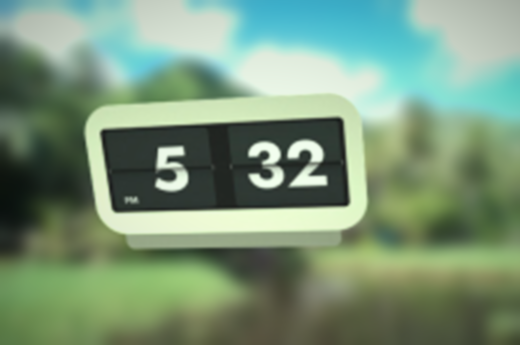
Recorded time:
{"hour": 5, "minute": 32}
